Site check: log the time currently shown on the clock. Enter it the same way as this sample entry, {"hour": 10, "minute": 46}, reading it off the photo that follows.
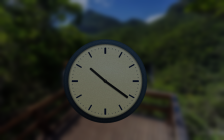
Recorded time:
{"hour": 10, "minute": 21}
